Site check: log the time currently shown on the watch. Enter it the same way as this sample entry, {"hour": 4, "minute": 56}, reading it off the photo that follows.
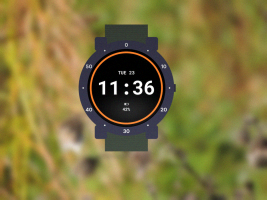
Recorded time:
{"hour": 11, "minute": 36}
